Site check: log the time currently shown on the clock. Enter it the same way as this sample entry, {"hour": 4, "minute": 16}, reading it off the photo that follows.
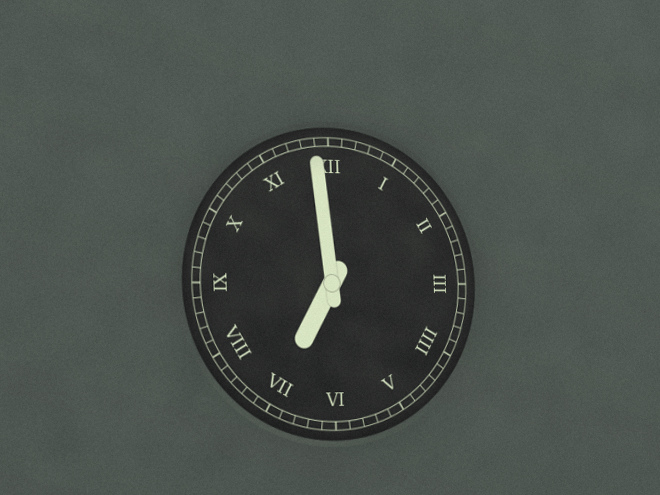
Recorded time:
{"hour": 6, "minute": 59}
